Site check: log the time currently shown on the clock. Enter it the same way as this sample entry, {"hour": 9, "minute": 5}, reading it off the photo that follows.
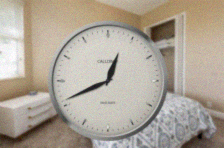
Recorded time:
{"hour": 12, "minute": 41}
